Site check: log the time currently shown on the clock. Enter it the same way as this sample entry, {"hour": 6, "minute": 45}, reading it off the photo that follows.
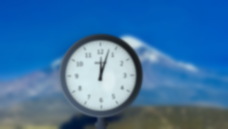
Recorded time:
{"hour": 12, "minute": 3}
